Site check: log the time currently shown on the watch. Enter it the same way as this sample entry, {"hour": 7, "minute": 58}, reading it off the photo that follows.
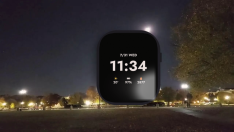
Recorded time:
{"hour": 11, "minute": 34}
